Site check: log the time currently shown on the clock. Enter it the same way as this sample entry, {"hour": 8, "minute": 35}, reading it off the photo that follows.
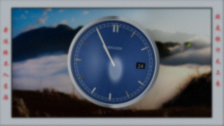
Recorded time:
{"hour": 10, "minute": 55}
